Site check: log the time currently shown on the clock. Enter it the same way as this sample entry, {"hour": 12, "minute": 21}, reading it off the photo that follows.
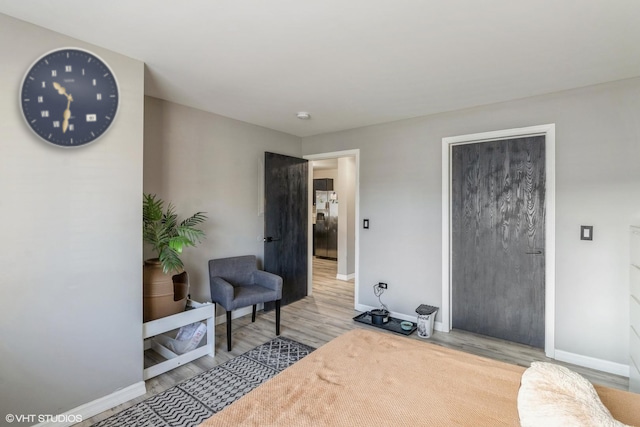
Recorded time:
{"hour": 10, "minute": 32}
